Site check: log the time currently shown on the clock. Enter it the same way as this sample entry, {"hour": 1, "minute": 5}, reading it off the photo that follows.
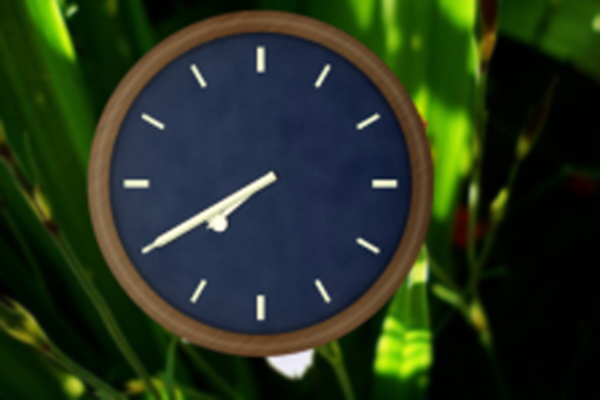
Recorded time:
{"hour": 7, "minute": 40}
